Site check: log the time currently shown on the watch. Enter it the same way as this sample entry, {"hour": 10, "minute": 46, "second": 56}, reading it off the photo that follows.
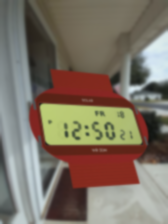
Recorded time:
{"hour": 12, "minute": 50, "second": 21}
